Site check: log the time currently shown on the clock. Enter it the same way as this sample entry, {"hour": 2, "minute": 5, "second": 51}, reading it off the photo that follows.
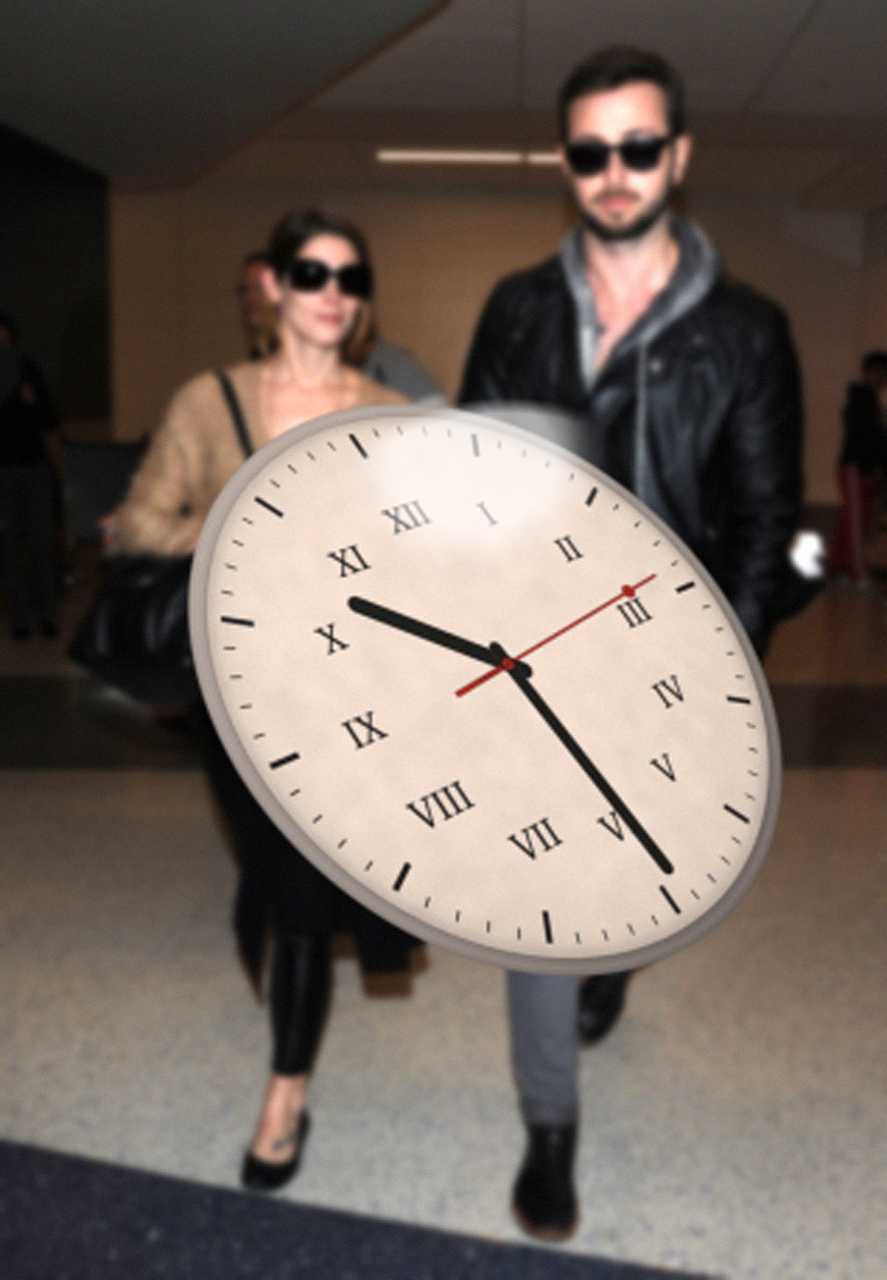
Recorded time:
{"hour": 10, "minute": 29, "second": 14}
